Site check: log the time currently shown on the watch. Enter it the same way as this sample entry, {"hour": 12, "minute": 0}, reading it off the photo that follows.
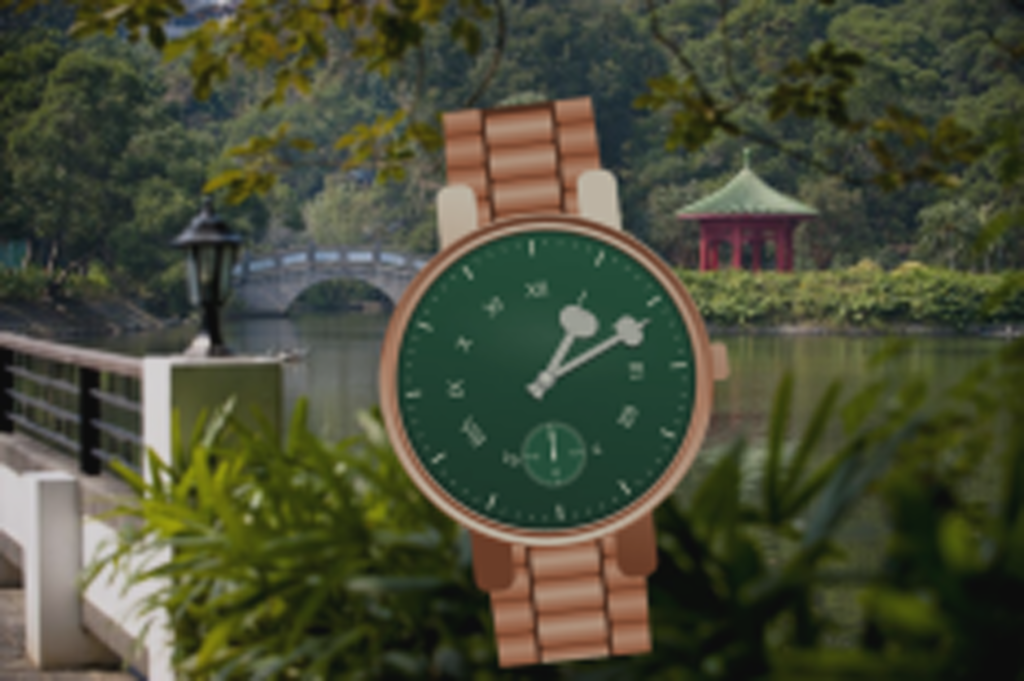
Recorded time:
{"hour": 1, "minute": 11}
